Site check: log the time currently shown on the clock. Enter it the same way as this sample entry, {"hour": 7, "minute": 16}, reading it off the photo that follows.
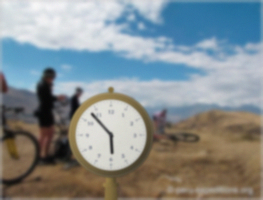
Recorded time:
{"hour": 5, "minute": 53}
